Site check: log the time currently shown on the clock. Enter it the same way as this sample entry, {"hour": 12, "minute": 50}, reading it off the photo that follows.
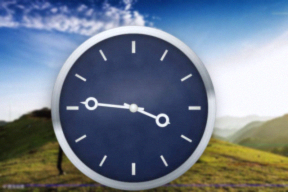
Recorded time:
{"hour": 3, "minute": 46}
